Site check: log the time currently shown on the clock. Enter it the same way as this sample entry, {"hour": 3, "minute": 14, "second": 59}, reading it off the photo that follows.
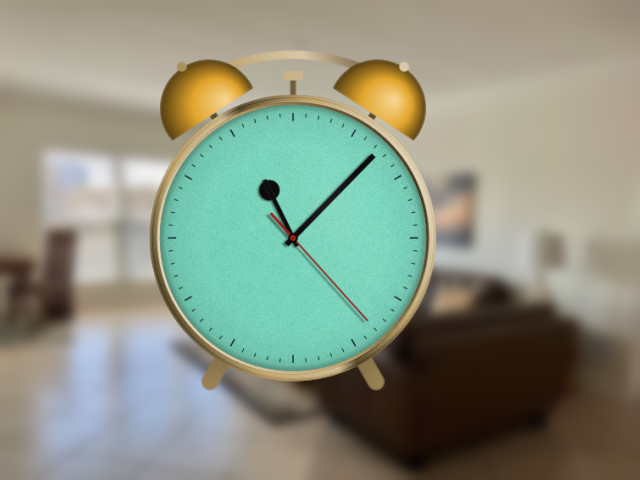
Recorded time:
{"hour": 11, "minute": 7, "second": 23}
